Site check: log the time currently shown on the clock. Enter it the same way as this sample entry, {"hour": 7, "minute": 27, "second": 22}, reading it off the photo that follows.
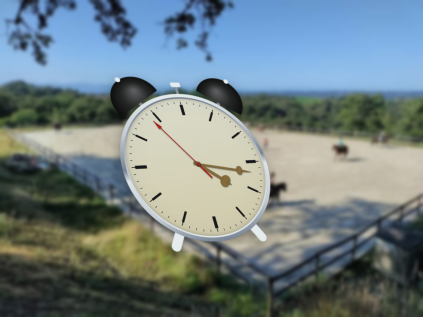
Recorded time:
{"hour": 4, "minute": 16, "second": 54}
